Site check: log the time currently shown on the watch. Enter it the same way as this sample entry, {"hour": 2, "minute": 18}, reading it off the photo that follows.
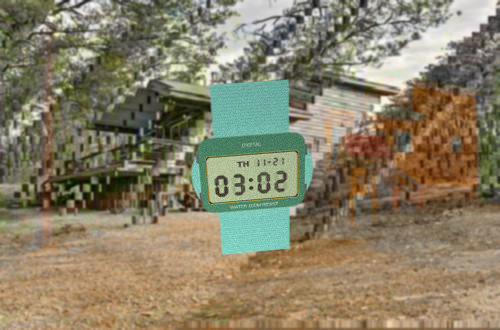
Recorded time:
{"hour": 3, "minute": 2}
